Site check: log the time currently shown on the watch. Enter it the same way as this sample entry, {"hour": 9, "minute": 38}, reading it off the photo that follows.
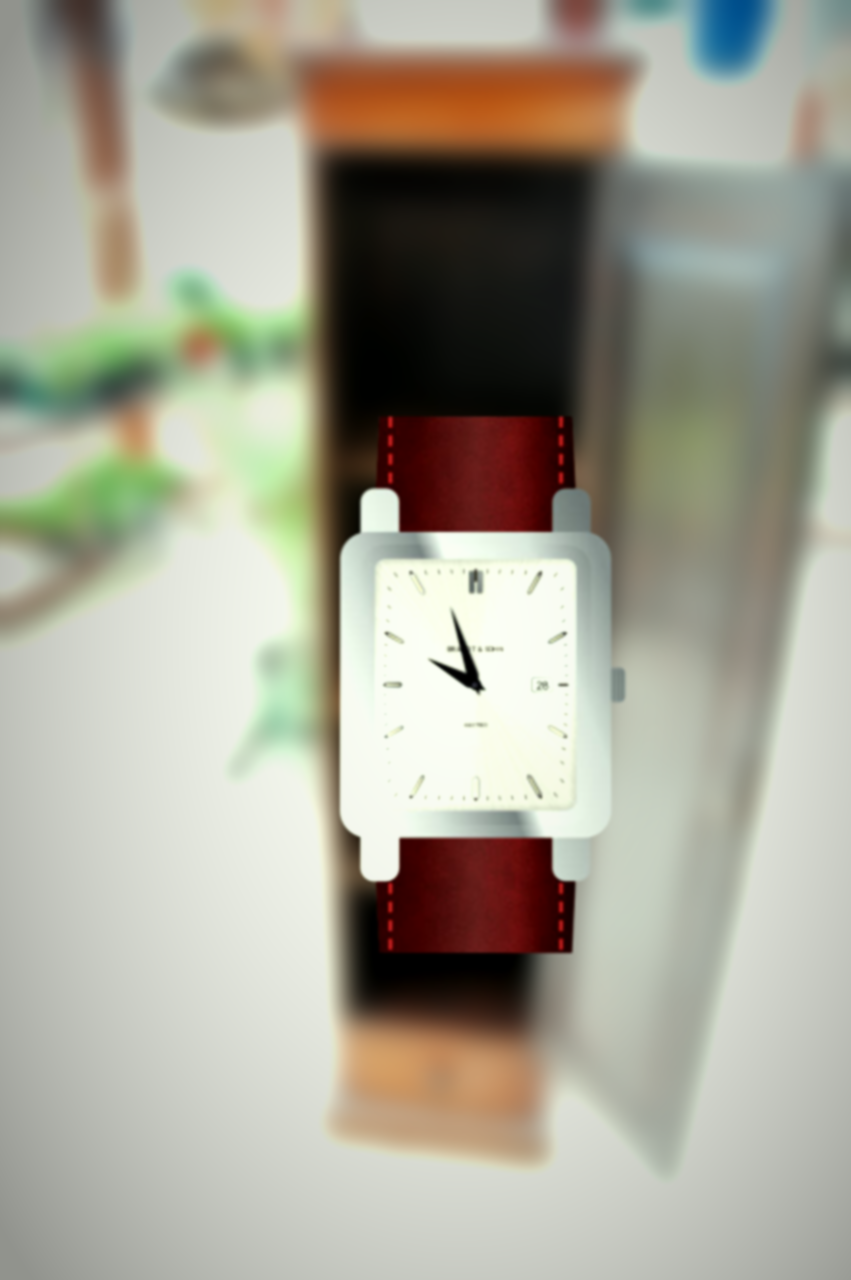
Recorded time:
{"hour": 9, "minute": 57}
